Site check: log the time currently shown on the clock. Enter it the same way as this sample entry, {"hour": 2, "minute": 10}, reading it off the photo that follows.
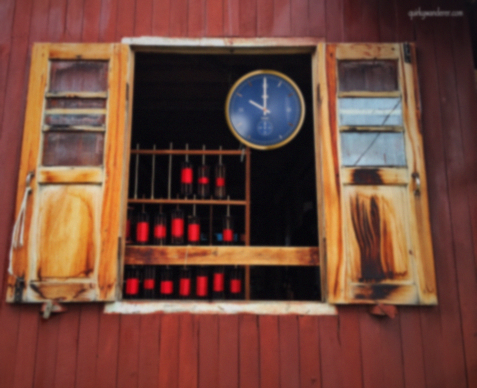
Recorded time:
{"hour": 10, "minute": 0}
